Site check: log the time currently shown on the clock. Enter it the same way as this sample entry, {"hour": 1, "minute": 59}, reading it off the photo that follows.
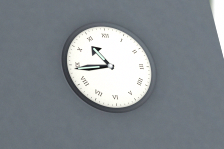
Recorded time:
{"hour": 10, "minute": 44}
